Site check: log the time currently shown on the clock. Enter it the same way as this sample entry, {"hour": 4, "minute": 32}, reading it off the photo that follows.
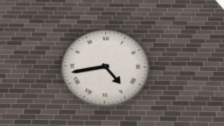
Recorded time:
{"hour": 4, "minute": 43}
